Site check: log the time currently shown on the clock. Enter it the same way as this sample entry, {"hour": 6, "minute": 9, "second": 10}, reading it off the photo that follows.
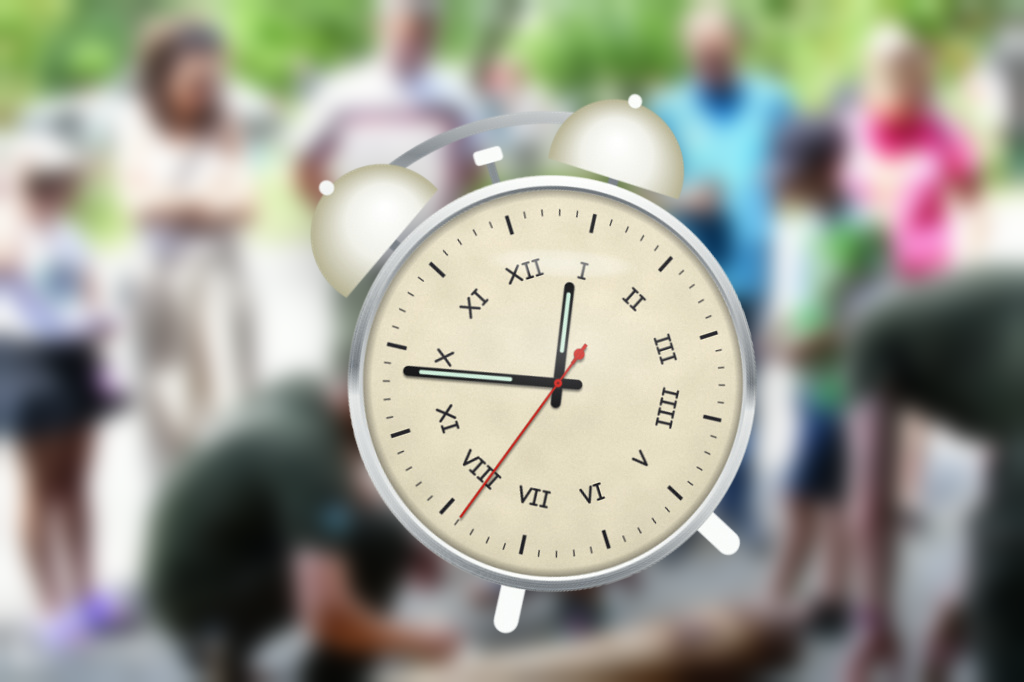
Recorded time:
{"hour": 12, "minute": 48, "second": 39}
